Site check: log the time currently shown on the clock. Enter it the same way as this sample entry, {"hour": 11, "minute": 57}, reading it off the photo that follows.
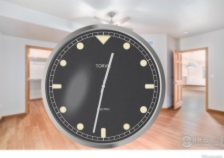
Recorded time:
{"hour": 12, "minute": 32}
